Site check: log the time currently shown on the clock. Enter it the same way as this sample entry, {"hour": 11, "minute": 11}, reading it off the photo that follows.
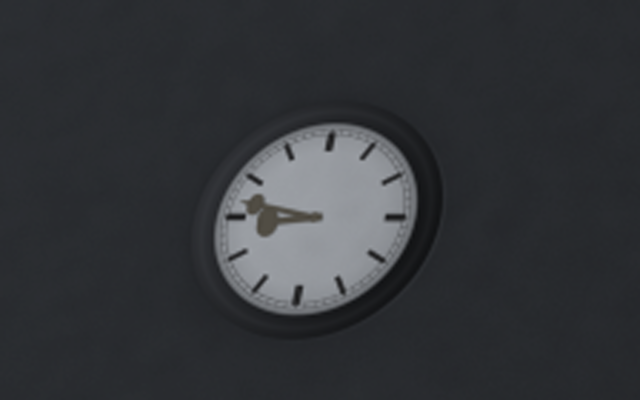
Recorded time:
{"hour": 8, "minute": 47}
